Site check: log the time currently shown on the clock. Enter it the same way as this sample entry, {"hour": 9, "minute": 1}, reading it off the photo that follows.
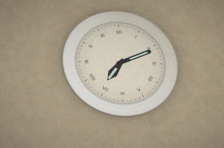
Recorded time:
{"hour": 7, "minute": 11}
